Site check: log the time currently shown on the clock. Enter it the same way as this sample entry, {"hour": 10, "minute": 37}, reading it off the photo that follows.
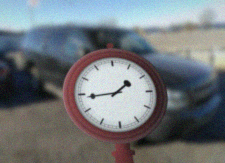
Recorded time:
{"hour": 1, "minute": 44}
